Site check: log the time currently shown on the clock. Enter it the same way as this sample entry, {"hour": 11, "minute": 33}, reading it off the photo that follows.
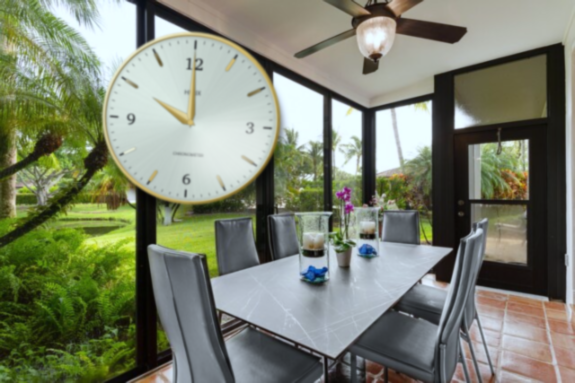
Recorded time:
{"hour": 10, "minute": 0}
